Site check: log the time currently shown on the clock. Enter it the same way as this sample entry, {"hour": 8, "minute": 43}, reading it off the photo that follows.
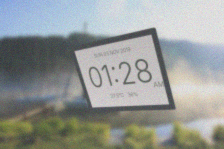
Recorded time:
{"hour": 1, "minute": 28}
